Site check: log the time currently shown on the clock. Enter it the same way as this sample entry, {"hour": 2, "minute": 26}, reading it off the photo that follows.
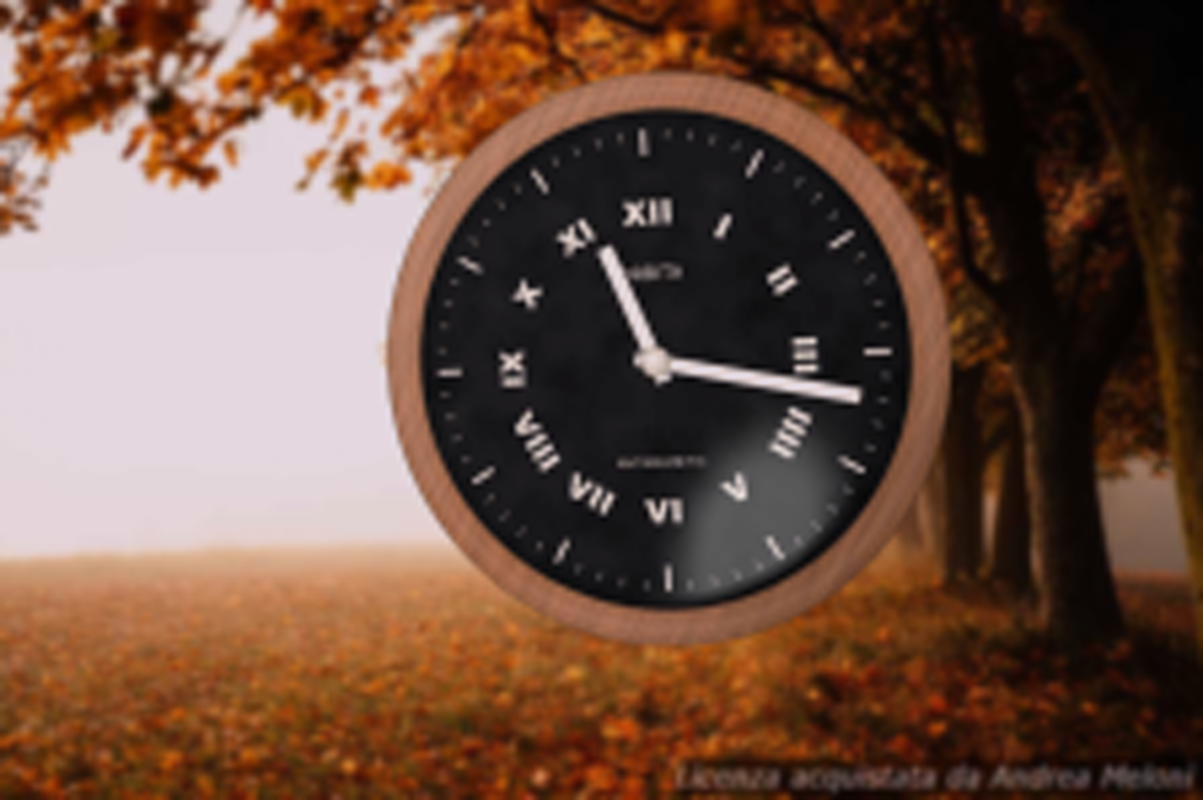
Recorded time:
{"hour": 11, "minute": 17}
